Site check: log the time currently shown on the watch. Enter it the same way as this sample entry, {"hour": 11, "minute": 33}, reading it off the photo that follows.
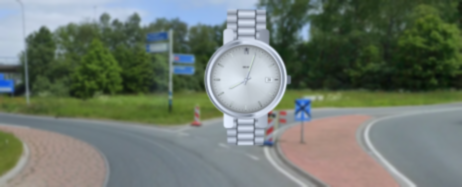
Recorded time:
{"hour": 8, "minute": 3}
